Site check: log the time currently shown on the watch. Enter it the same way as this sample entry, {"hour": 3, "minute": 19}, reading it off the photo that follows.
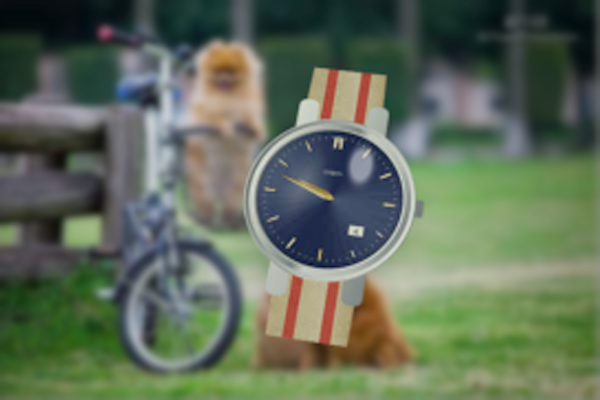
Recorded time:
{"hour": 9, "minute": 48}
